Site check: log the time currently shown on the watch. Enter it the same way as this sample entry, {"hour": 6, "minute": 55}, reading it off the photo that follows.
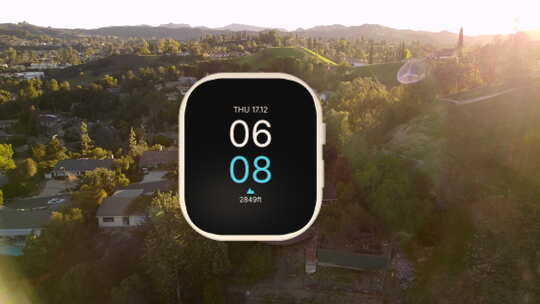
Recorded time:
{"hour": 6, "minute": 8}
